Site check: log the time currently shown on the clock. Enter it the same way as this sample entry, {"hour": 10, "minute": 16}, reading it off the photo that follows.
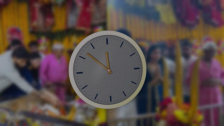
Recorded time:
{"hour": 11, "minute": 52}
